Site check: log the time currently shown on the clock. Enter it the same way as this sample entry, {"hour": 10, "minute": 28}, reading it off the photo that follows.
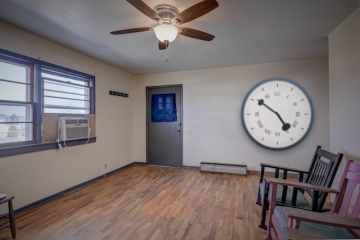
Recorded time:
{"hour": 4, "minute": 51}
